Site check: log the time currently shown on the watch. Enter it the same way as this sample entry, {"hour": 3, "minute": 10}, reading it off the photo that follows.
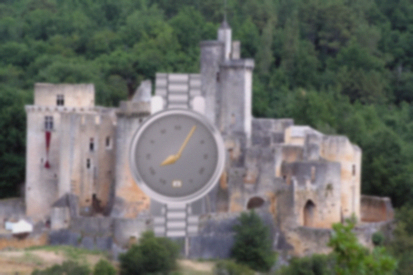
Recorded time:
{"hour": 8, "minute": 5}
